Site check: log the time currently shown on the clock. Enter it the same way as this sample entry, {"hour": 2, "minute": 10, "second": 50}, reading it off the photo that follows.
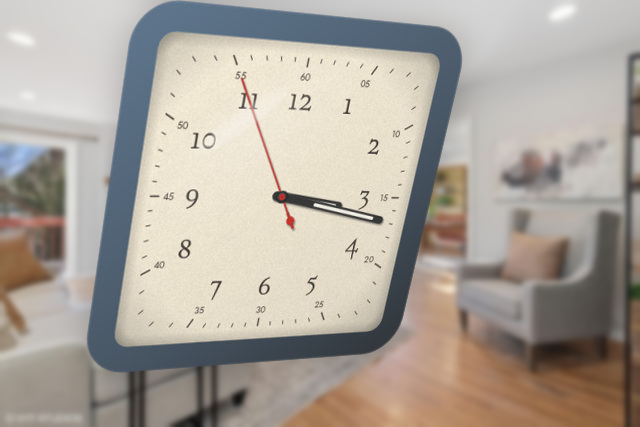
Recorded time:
{"hour": 3, "minute": 16, "second": 55}
